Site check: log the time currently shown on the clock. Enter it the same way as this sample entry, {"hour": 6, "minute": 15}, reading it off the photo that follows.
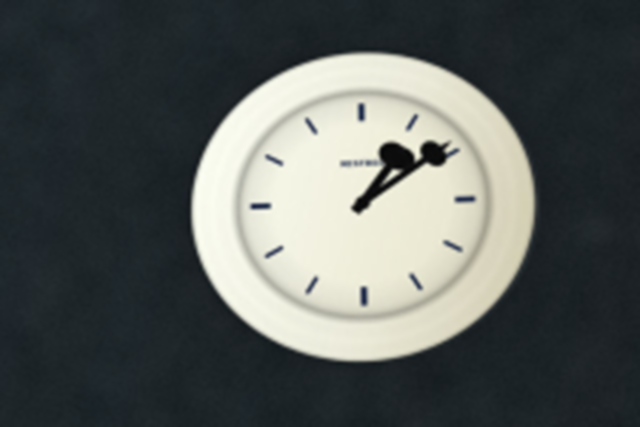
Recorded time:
{"hour": 1, "minute": 9}
